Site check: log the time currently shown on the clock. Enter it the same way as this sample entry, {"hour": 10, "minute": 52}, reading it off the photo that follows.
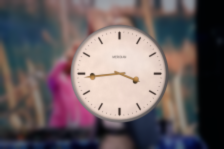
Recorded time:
{"hour": 3, "minute": 44}
